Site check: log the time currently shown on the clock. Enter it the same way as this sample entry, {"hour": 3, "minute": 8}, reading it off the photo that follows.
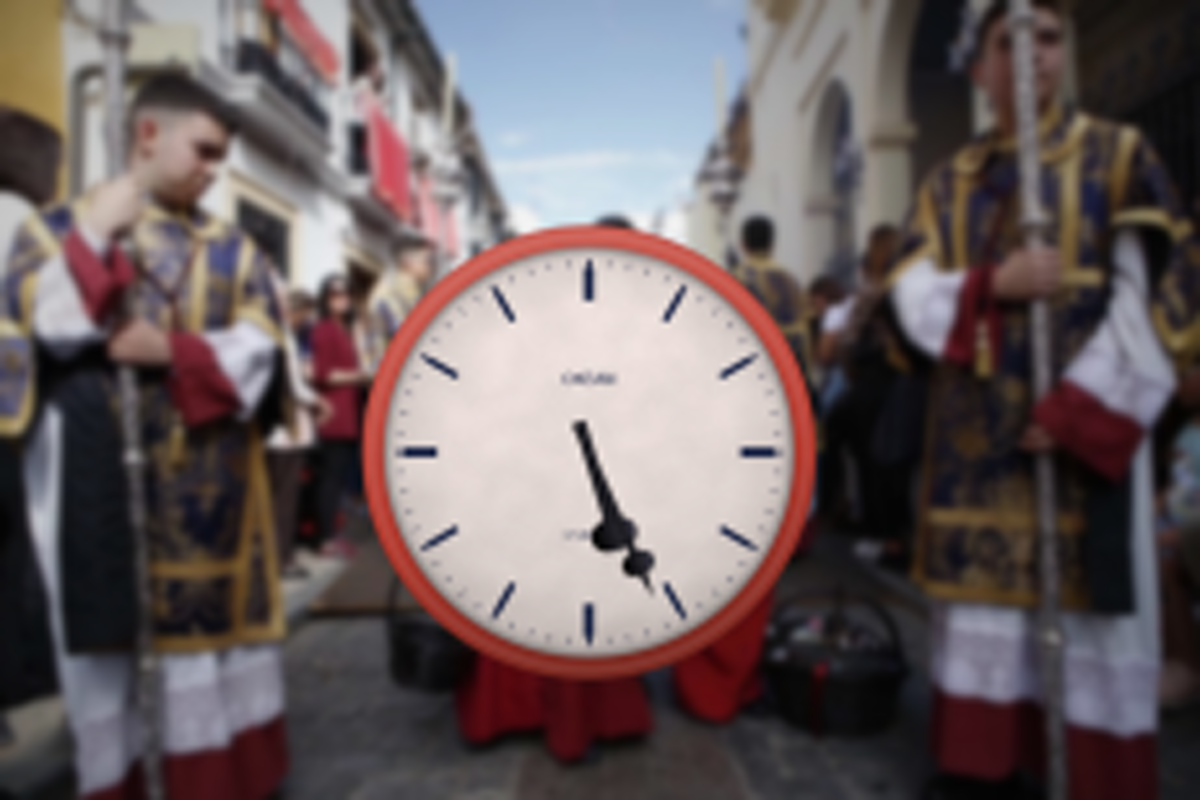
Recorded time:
{"hour": 5, "minute": 26}
